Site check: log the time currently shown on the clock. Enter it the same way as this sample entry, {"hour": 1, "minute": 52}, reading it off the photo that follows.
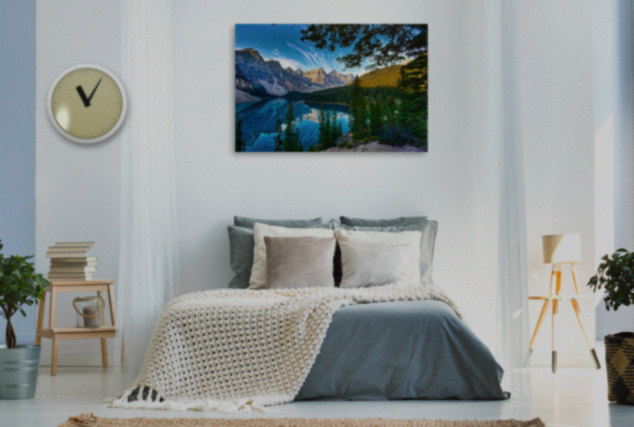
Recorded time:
{"hour": 11, "minute": 5}
